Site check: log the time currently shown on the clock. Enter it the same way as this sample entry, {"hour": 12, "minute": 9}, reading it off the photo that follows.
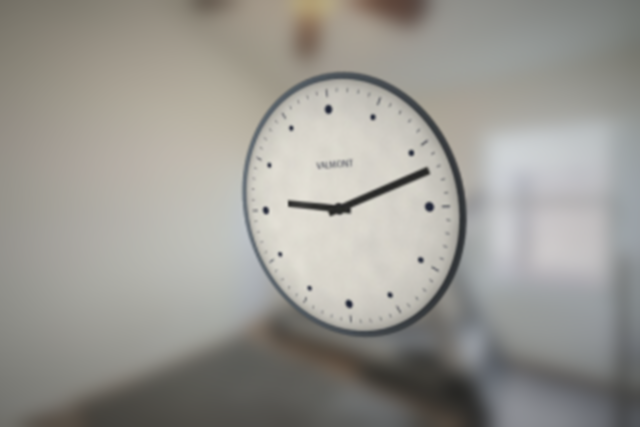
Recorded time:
{"hour": 9, "minute": 12}
